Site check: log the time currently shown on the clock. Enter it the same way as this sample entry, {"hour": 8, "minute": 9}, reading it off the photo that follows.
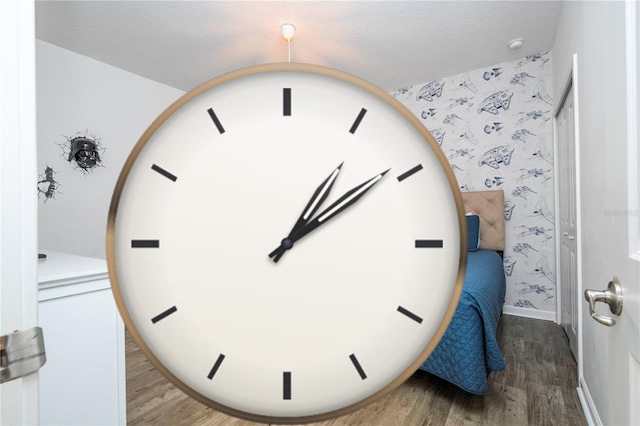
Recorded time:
{"hour": 1, "minute": 9}
